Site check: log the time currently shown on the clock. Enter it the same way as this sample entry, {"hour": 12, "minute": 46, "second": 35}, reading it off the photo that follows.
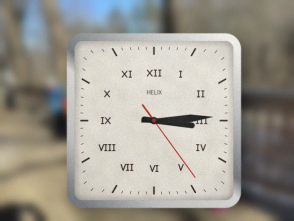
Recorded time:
{"hour": 3, "minute": 14, "second": 24}
